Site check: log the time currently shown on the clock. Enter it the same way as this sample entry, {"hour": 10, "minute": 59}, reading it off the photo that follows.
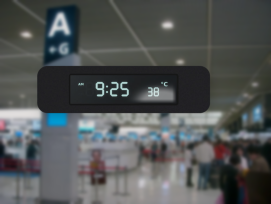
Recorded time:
{"hour": 9, "minute": 25}
